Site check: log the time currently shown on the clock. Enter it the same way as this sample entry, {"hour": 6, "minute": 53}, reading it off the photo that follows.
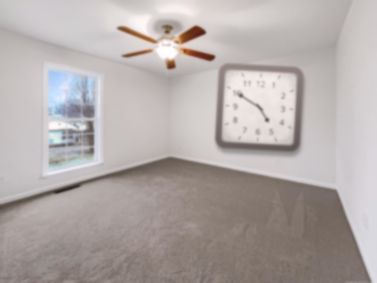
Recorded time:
{"hour": 4, "minute": 50}
